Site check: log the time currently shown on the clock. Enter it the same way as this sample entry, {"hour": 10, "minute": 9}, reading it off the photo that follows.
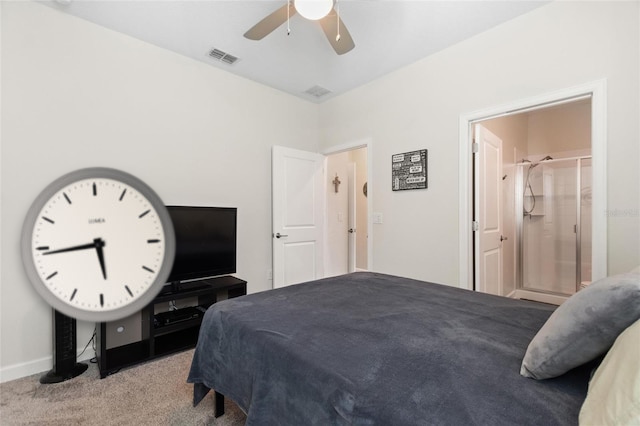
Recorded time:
{"hour": 5, "minute": 44}
